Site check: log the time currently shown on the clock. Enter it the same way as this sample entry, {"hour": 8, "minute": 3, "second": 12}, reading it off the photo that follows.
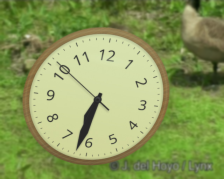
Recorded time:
{"hour": 6, "minute": 31, "second": 51}
